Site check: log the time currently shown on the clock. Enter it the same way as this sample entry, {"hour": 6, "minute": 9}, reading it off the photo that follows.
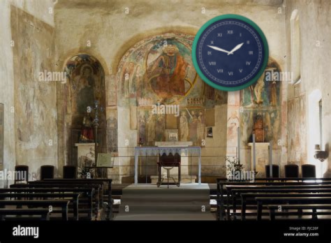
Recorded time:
{"hour": 1, "minute": 48}
